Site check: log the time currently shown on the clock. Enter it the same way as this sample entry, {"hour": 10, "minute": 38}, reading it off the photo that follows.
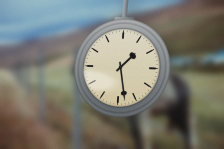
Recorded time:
{"hour": 1, "minute": 28}
